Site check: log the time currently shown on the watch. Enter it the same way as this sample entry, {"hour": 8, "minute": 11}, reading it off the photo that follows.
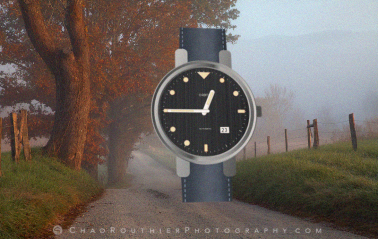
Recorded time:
{"hour": 12, "minute": 45}
